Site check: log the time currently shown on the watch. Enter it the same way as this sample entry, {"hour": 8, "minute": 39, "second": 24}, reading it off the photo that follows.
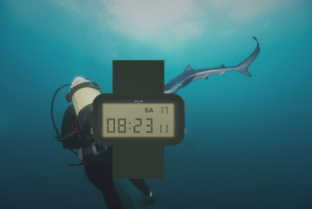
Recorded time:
{"hour": 8, "minute": 23, "second": 11}
